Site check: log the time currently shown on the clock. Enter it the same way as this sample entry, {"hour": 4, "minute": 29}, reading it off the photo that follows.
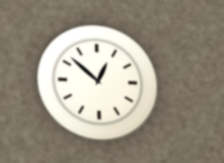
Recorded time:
{"hour": 12, "minute": 52}
